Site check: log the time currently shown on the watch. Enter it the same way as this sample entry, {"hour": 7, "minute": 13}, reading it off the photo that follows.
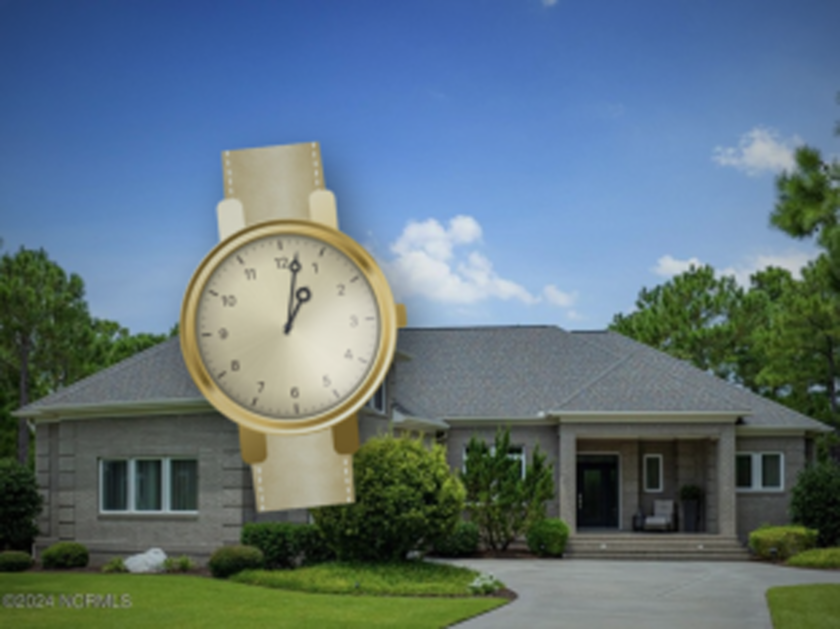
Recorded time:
{"hour": 1, "minute": 2}
